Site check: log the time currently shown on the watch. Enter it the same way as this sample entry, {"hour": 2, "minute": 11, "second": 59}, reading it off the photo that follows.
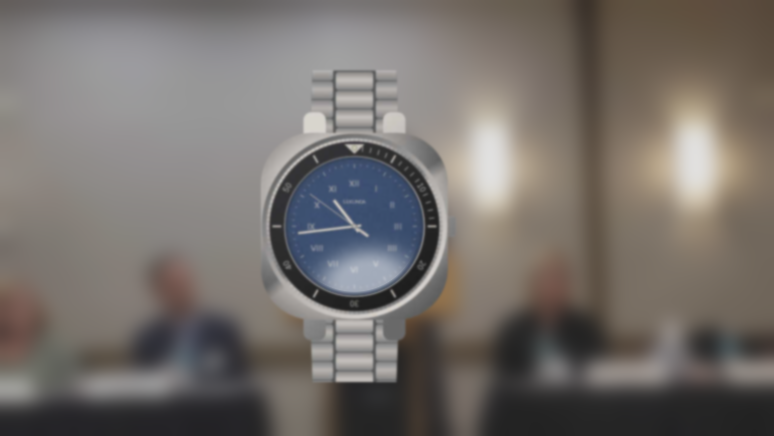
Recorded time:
{"hour": 10, "minute": 43, "second": 51}
